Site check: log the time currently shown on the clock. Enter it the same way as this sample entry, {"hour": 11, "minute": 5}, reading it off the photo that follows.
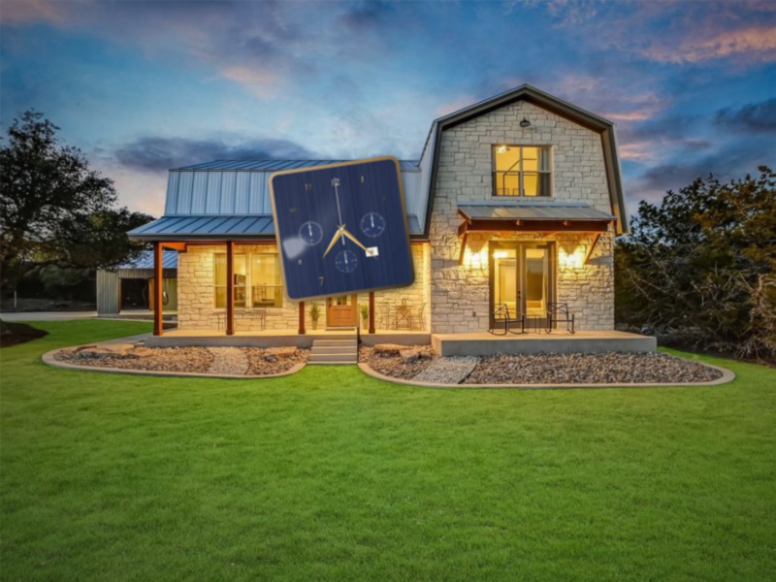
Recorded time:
{"hour": 7, "minute": 23}
